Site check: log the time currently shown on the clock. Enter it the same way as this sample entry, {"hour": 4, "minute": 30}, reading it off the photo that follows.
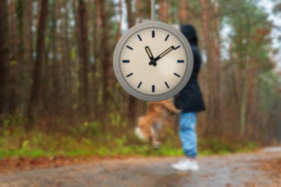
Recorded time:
{"hour": 11, "minute": 9}
